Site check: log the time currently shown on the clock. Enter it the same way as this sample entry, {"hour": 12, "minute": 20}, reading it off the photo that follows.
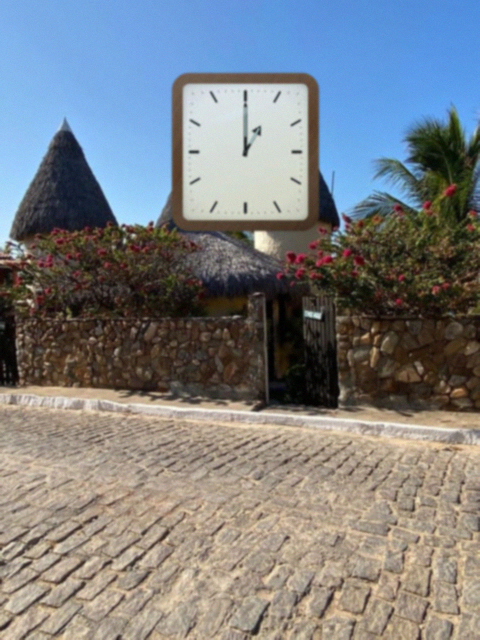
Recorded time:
{"hour": 1, "minute": 0}
